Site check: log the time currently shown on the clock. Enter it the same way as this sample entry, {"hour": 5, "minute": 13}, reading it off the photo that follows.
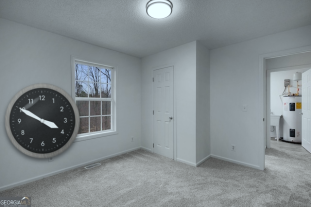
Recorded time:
{"hour": 3, "minute": 50}
